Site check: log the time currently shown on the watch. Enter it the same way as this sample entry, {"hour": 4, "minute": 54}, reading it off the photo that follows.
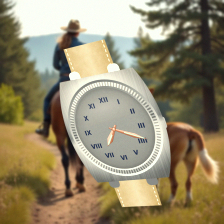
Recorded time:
{"hour": 7, "minute": 19}
